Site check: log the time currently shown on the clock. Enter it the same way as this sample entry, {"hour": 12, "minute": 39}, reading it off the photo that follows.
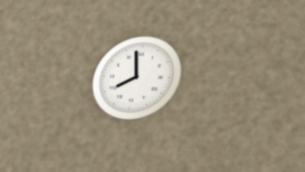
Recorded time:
{"hour": 7, "minute": 58}
